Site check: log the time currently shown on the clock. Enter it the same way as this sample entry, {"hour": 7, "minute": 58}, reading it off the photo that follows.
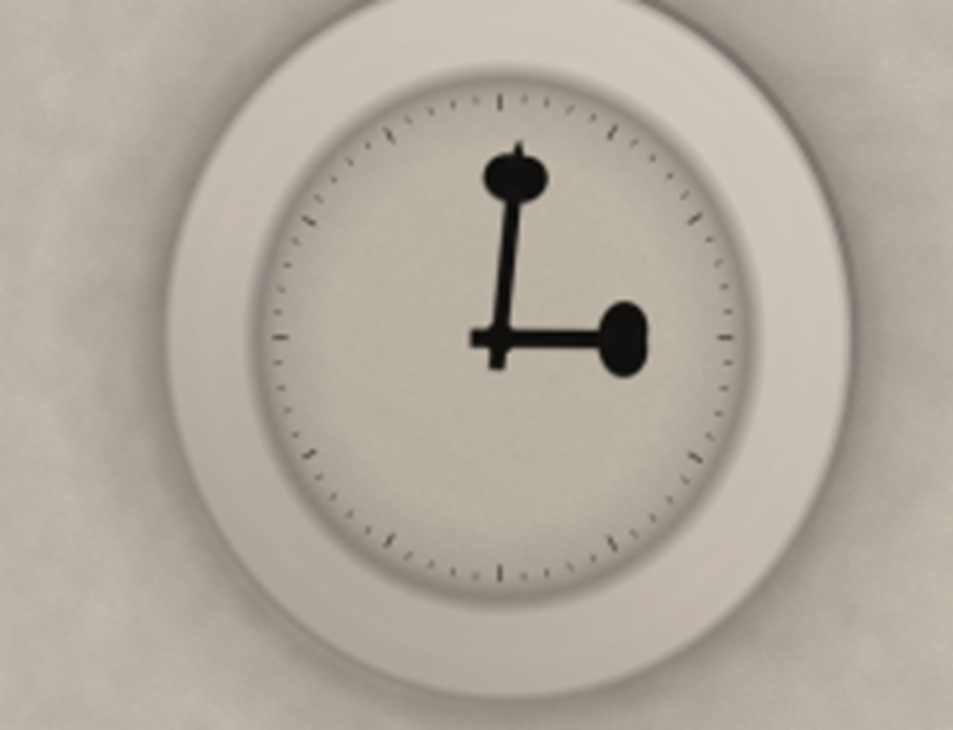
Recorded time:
{"hour": 3, "minute": 1}
